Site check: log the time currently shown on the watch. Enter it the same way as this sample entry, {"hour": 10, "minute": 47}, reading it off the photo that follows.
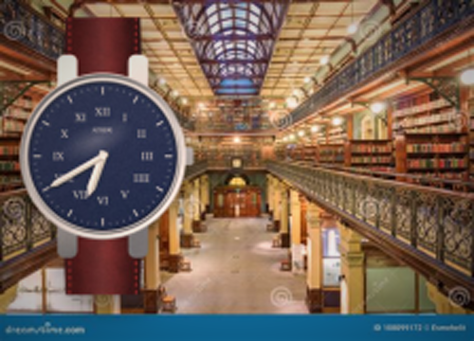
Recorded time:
{"hour": 6, "minute": 40}
